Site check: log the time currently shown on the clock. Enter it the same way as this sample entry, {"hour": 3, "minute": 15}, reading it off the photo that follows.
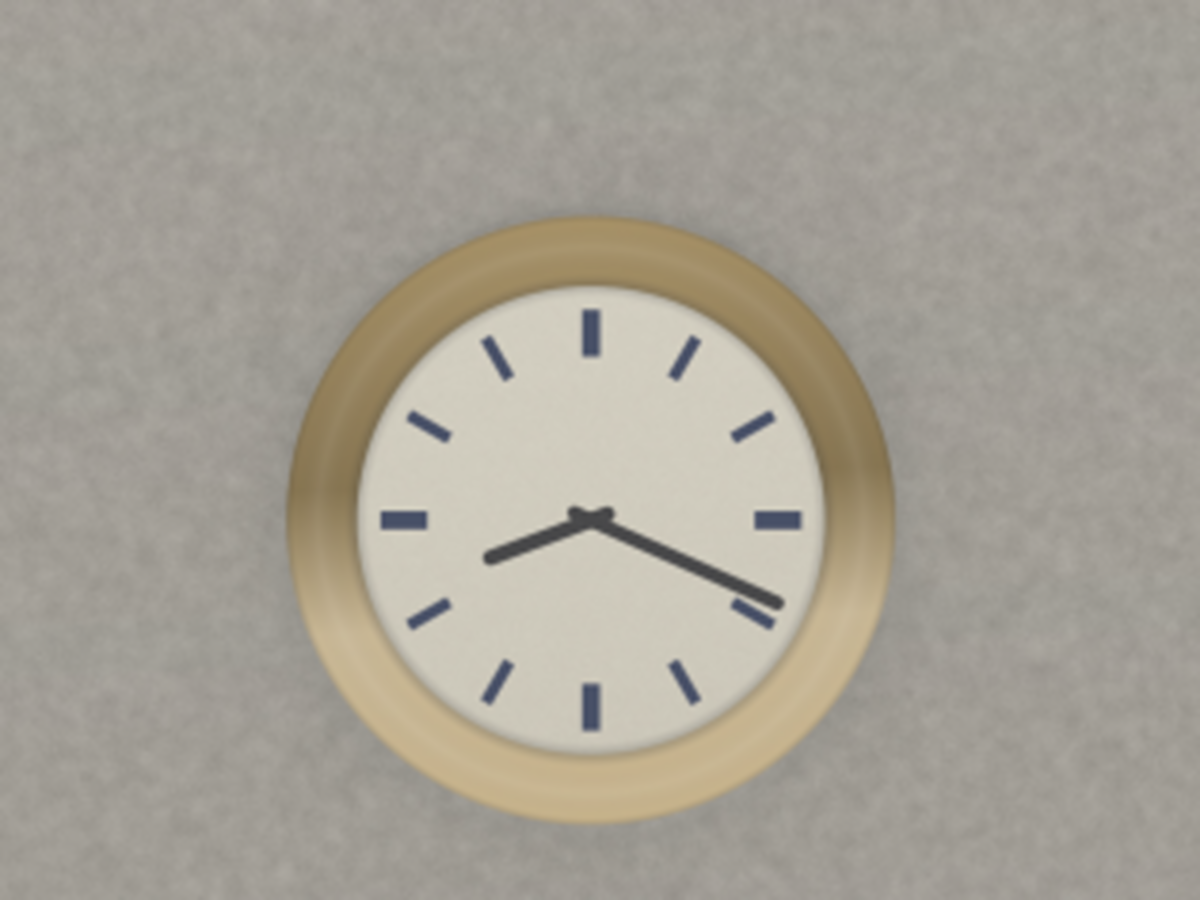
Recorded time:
{"hour": 8, "minute": 19}
